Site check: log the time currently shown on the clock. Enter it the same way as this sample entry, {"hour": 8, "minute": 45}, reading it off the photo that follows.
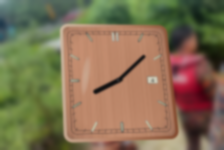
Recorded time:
{"hour": 8, "minute": 8}
